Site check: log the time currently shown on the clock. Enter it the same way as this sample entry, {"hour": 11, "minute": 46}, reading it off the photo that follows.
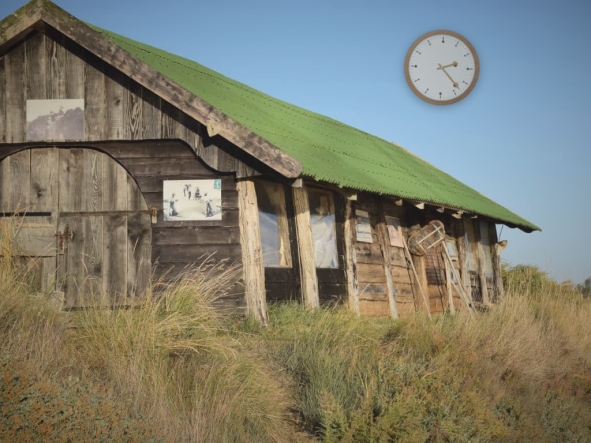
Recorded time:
{"hour": 2, "minute": 23}
